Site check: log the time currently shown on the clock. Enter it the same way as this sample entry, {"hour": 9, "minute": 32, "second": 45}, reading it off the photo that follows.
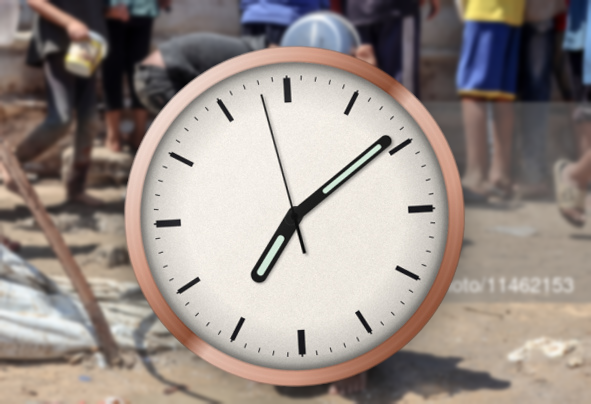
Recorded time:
{"hour": 7, "minute": 8, "second": 58}
